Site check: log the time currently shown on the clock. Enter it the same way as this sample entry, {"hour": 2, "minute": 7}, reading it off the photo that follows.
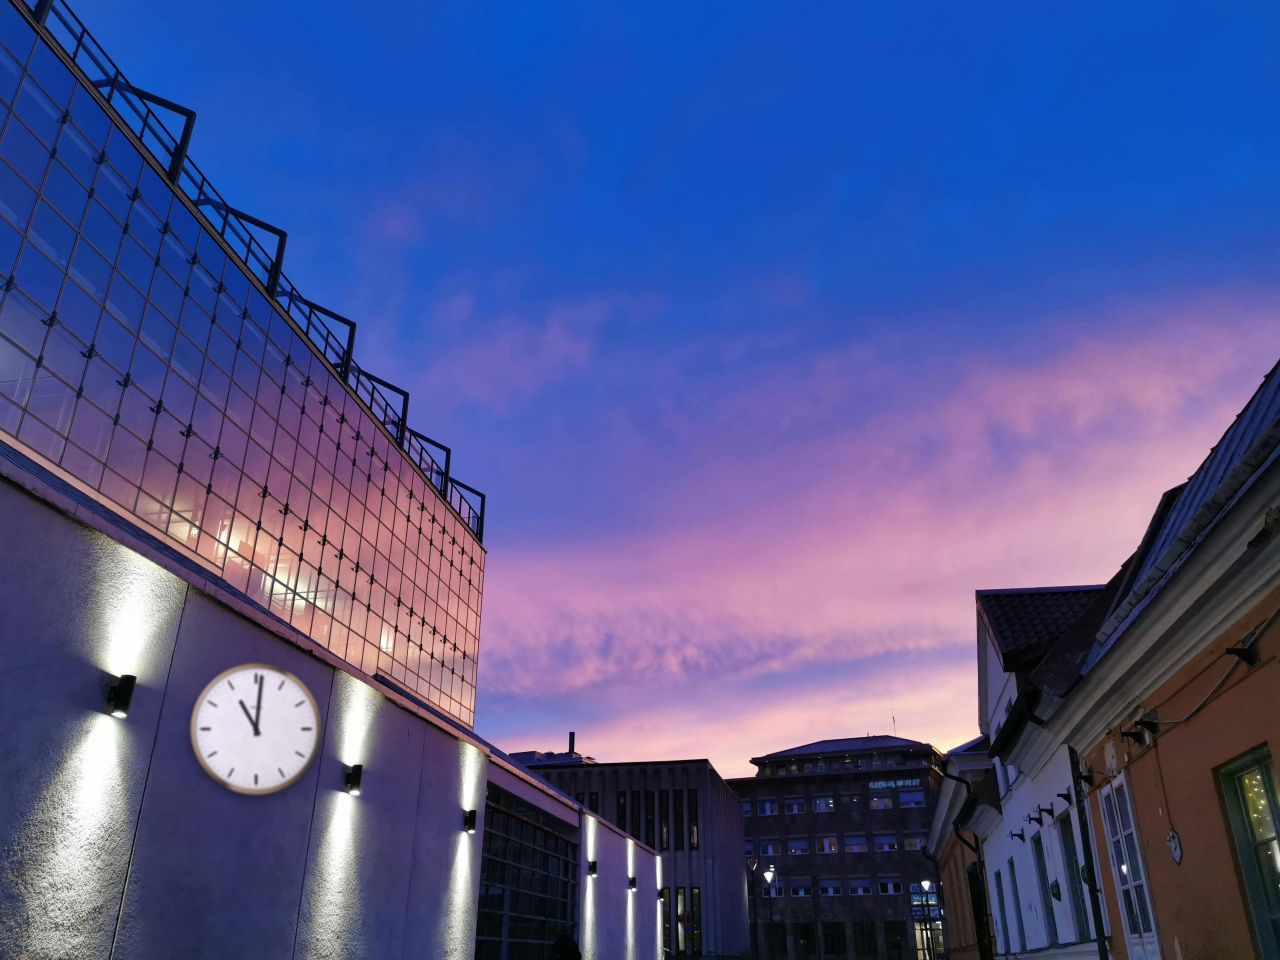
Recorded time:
{"hour": 11, "minute": 1}
